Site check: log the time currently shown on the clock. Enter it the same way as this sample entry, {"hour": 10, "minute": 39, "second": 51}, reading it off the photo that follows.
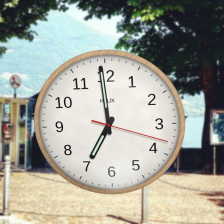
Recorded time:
{"hour": 6, "minute": 59, "second": 18}
